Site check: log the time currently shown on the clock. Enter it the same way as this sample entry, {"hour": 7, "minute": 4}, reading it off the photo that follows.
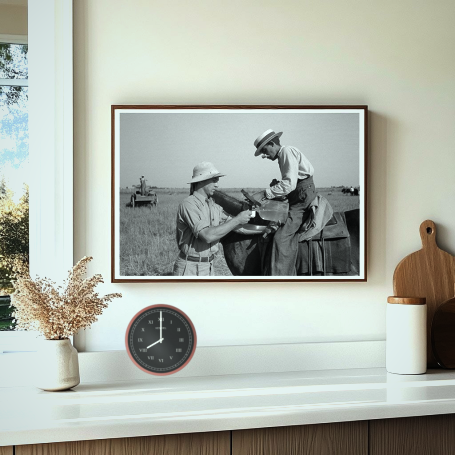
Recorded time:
{"hour": 8, "minute": 0}
